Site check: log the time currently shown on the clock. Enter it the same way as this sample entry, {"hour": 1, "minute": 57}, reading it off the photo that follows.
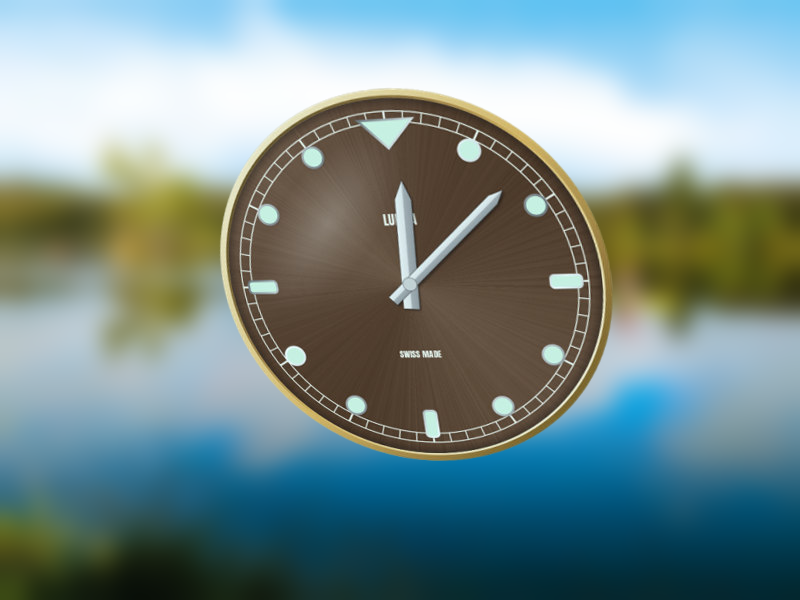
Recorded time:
{"hour": 12, "minute": 8}
